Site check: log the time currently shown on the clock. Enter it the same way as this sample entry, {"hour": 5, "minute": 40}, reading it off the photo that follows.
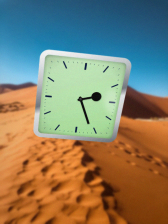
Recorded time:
{"hour": 2, "minute": 26}
